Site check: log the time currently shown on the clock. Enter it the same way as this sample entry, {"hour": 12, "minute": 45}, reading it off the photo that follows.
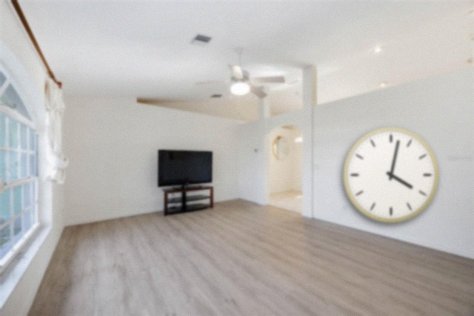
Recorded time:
{"hour": 4, "minute": 2}
